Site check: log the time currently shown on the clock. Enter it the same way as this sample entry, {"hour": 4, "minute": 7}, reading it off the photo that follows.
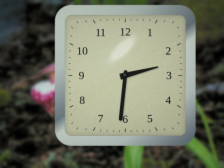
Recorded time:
{"hour": 2, "minute": 31}
